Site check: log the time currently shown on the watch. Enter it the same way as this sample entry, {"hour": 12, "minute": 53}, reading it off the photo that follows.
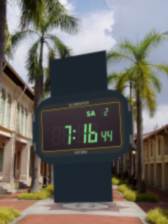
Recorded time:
{"hour": 7, "minute": 16}
